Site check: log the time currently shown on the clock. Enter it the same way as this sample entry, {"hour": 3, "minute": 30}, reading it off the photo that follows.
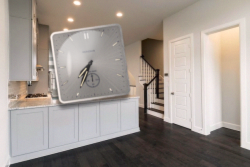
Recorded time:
{"hour": 7, "minute": 35}
